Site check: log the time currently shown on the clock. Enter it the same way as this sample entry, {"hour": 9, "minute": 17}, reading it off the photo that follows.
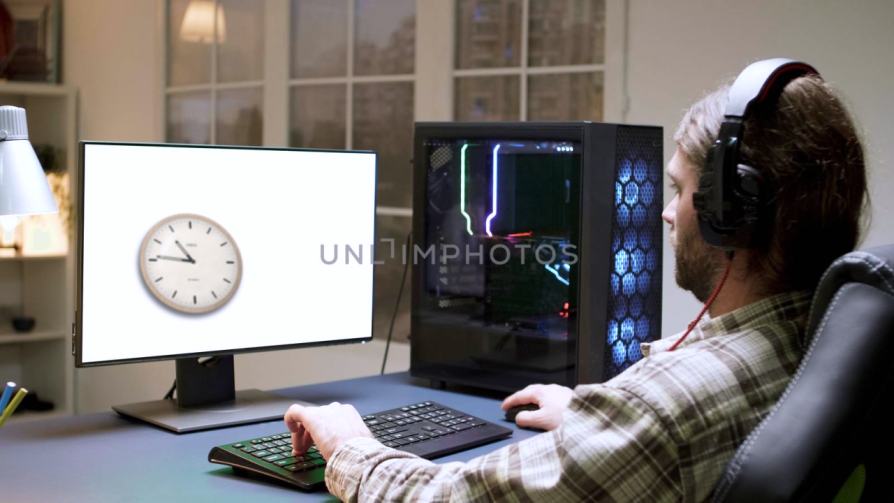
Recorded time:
{"hour": 10, "minute": 46}
